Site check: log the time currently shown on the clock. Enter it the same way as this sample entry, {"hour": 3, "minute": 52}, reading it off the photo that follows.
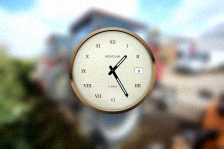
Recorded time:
{"hour": 1, "minute": 25}
